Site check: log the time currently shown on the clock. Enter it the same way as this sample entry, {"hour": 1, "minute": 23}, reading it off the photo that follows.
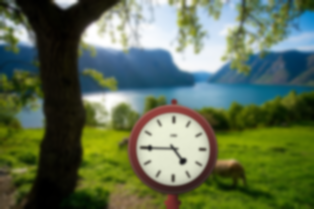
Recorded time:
{"hour": 4, "minute": 45}
